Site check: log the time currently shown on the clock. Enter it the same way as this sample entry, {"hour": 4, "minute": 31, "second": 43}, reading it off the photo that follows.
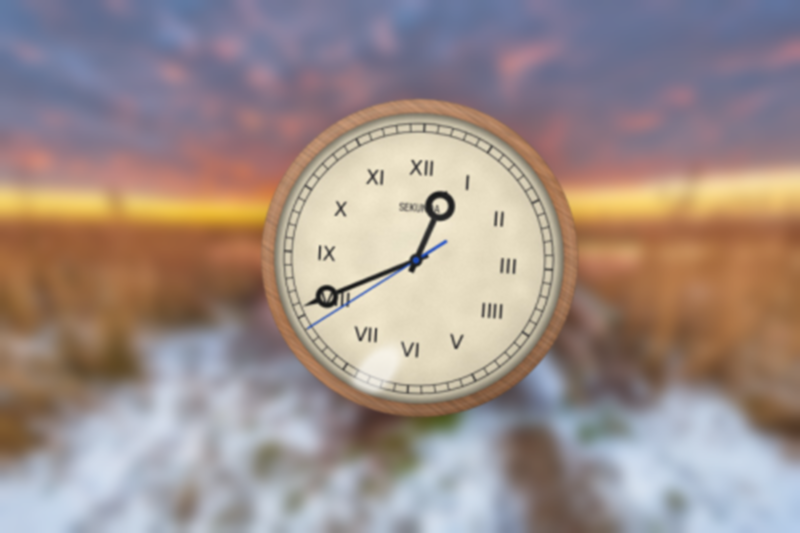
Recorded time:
{"hour": 12, "minute": 40, "second": 39}
